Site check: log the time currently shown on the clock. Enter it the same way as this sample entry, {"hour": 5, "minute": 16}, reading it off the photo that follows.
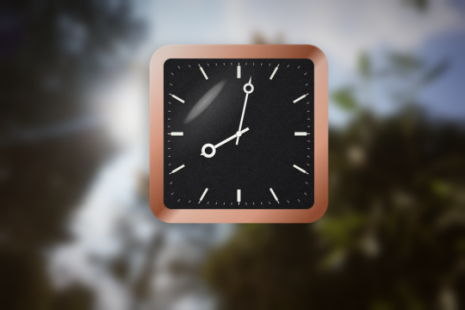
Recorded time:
{"hour": 8, "minute": 2}
